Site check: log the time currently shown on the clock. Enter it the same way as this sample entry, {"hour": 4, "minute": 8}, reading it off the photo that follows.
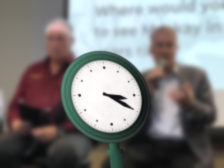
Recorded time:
{"hour": 3, "minute": 20}
